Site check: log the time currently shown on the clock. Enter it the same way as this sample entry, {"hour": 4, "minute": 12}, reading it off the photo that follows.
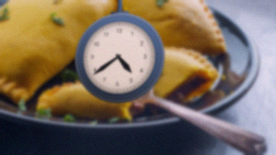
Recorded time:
{"hour": 4, "minute": 39}
